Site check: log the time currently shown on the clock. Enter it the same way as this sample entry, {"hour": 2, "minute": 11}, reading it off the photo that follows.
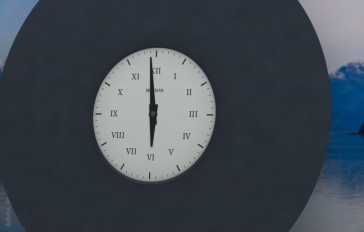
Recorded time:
{"hour": 5, "minute": 59}
